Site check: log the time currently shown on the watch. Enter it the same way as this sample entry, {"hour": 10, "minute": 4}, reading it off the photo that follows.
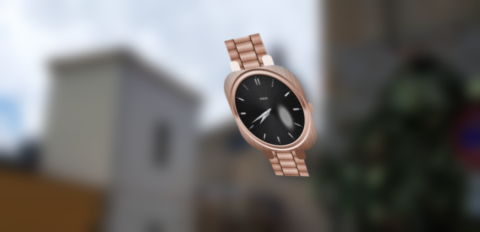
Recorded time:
{"hour": 7, "minute": 41}
